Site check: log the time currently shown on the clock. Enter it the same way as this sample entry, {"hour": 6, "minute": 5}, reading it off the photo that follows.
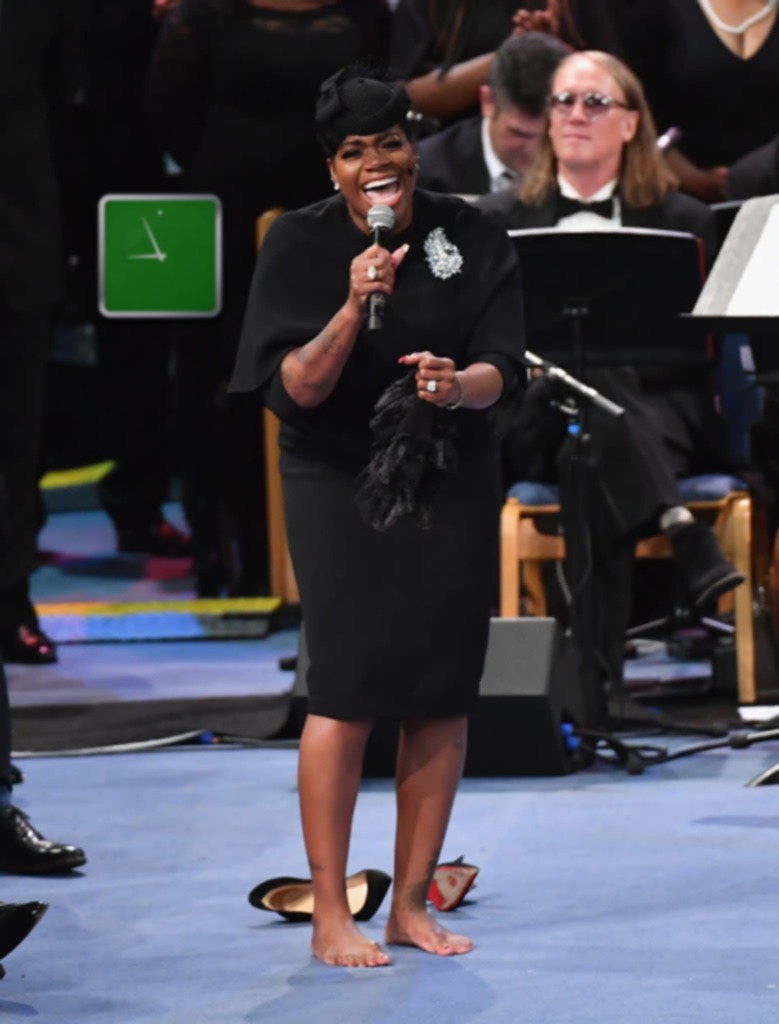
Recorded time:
{"hour": 8, "minute": 56}
